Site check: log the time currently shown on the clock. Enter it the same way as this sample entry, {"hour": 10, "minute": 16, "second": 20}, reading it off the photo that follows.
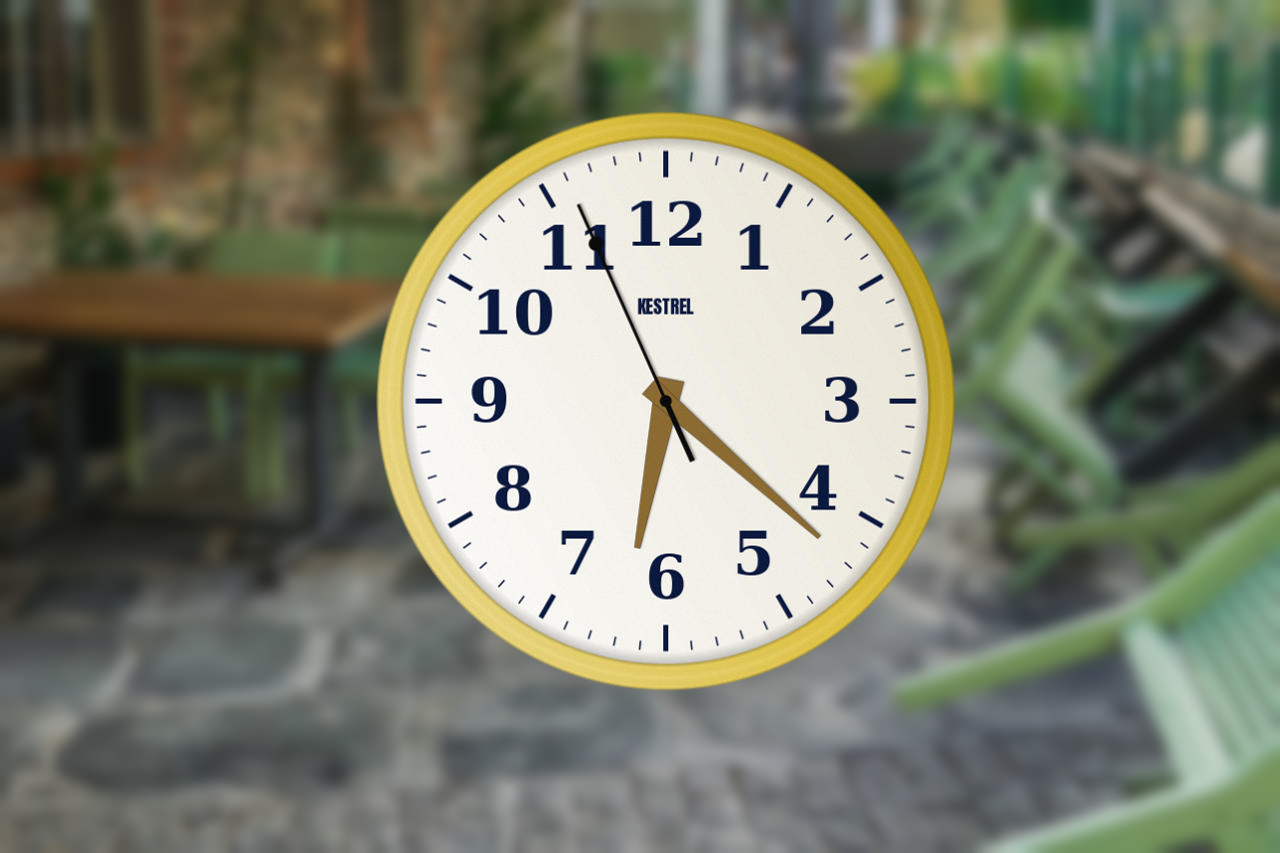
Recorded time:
{"hour": 6, "minute": 21, "second": 56}
